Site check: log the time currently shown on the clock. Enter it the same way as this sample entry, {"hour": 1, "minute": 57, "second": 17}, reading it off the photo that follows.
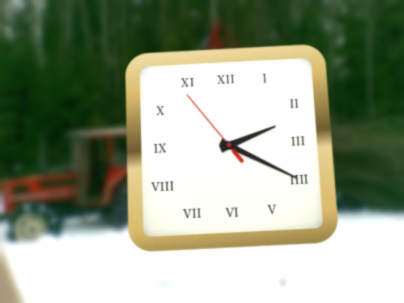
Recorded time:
{"hour": 2, "minute": 19, "second": 54}
